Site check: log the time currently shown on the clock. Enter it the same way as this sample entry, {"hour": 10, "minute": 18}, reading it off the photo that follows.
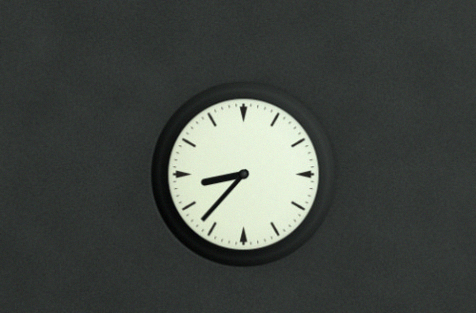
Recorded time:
{"hour": 8, "minute": 37}
